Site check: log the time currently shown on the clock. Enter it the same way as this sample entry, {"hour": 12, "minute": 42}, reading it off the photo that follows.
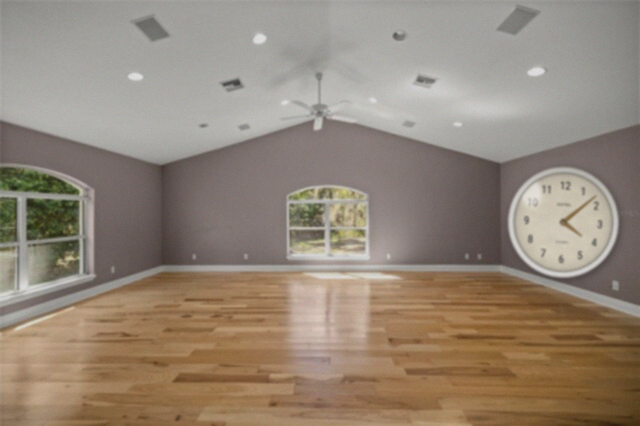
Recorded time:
{"hour": 4, "minute": 8}
